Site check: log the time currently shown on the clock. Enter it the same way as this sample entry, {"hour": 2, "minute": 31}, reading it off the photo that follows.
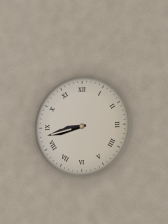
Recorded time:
{"hour": 8, "minute": 43}
